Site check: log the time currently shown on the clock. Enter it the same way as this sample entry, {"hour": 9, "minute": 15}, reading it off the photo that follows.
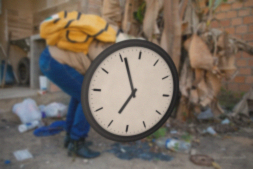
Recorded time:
{"hour": 6, "minute": 56}
